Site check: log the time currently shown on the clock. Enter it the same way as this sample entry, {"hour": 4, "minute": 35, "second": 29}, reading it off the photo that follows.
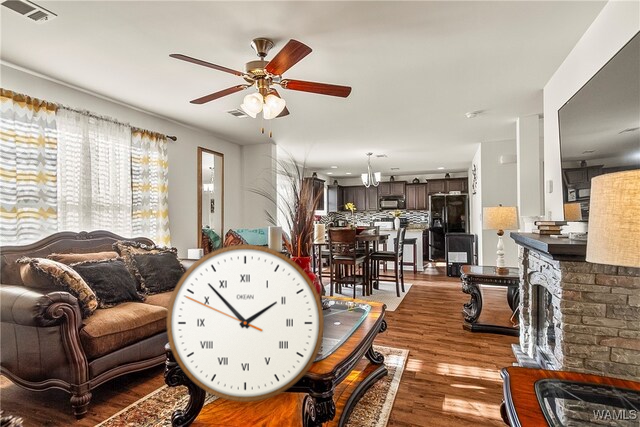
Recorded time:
{"hour": 1, "minute": 52, "second": 49}
